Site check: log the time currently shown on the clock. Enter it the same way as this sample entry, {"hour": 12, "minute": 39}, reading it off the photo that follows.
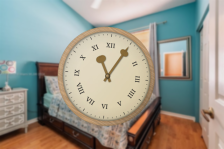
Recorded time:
{"hour": 11, "minute": 5}
